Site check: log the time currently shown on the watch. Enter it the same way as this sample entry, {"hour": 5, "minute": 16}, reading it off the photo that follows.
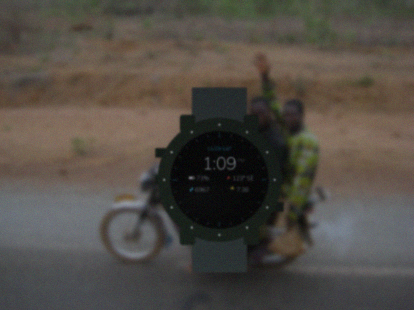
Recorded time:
{"hour": 1, "minute": 9}
